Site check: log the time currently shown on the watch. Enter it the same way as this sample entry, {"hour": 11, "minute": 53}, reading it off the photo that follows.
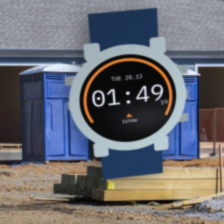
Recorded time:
{"hour": 1, "minute": 49}
